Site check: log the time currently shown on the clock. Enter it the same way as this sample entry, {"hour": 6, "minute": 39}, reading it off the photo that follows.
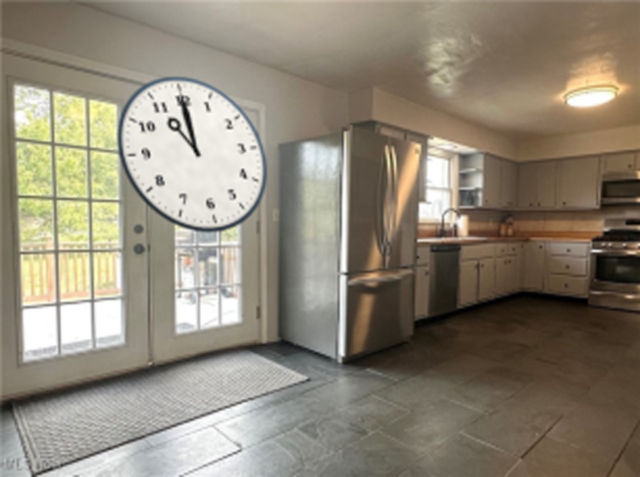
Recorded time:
{"hour": 11, "minute": 0}
